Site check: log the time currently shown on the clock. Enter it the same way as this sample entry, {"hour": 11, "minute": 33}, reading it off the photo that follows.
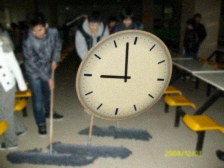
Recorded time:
{"hour": 8, "minute": 58}
